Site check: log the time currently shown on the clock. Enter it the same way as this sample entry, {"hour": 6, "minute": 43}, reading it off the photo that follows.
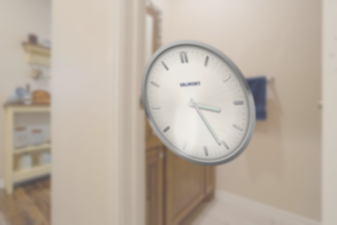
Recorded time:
{"hour": 3, "minute": 26}
